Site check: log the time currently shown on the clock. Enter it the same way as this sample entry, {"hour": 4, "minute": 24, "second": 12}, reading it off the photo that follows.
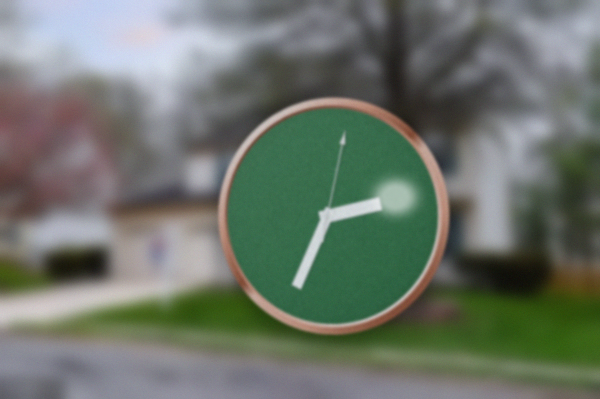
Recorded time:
{"hour": 2, "minute": 34, "second": 2}
